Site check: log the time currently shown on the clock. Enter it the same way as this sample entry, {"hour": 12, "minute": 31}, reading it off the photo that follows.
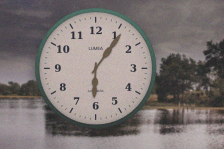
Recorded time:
{"hour": 6, "minute": 6}
